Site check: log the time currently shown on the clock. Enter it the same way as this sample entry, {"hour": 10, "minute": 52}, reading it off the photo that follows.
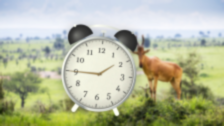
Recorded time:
{"hour": 1, "minute": 45}
